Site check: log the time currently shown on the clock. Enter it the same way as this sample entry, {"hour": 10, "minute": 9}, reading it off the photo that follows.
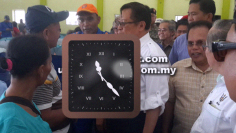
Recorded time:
{"hour": 11, "minute": 23}
